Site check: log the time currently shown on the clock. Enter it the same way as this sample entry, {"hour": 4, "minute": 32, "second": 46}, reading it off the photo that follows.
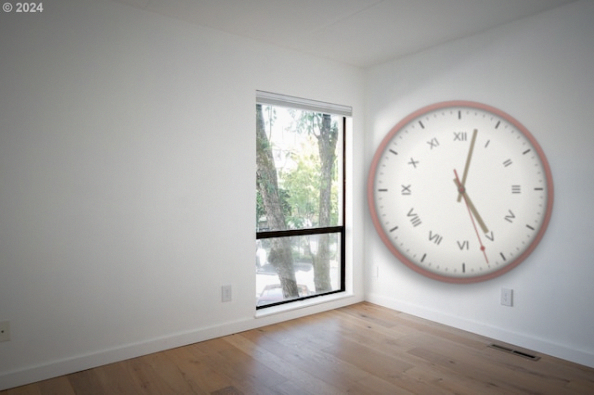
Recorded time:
{"hour": 5, "minute": 2, "second": 27}
